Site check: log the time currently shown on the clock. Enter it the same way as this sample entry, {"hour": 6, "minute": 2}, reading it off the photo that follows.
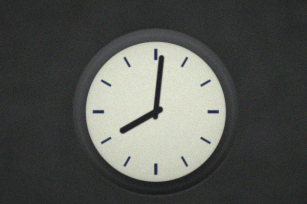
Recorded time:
{"hour": 8, "minute": 1}
